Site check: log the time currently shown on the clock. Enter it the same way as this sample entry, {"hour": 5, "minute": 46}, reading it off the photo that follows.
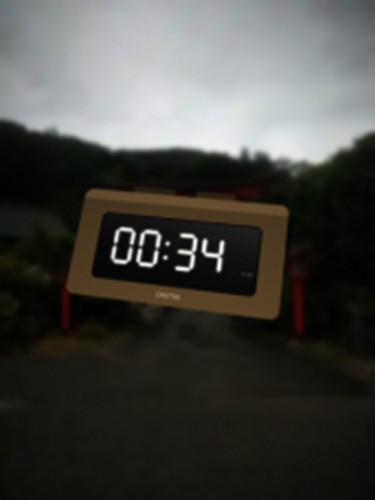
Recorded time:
{"hour": 0, "minute": 34}
